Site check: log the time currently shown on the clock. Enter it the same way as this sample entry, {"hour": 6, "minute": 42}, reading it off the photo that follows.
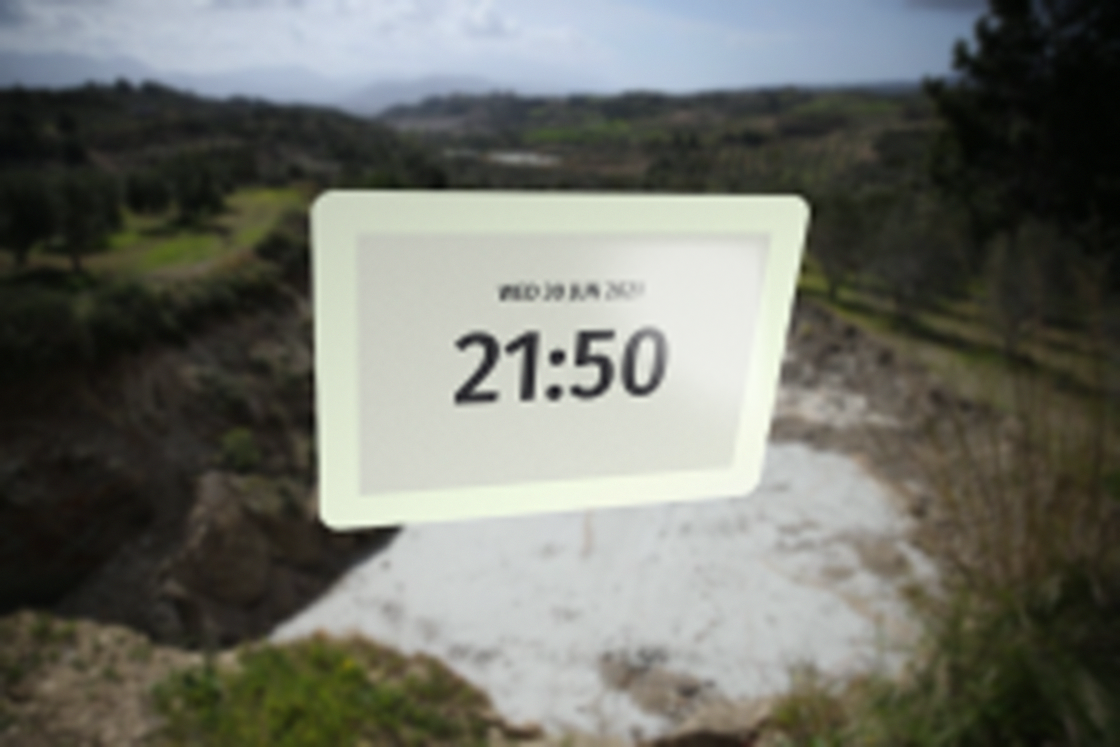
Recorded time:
{"hour": 21, "minute": 50}
